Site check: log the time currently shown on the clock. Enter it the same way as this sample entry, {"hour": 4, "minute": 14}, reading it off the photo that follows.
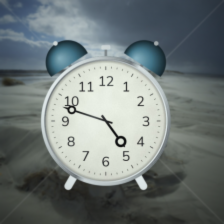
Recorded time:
{"hour": 4, "minute": 48}
